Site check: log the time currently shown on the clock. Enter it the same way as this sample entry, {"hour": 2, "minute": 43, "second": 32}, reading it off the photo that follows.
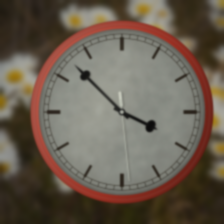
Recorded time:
{"hour": 3, "minute": 52, "second": 29}
